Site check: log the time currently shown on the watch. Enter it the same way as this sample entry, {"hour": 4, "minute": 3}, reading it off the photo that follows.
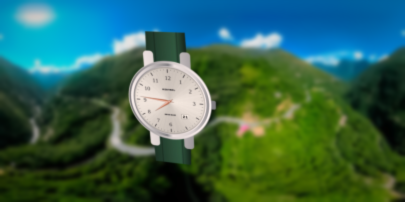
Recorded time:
{"hour": 7, "minute": 46}
